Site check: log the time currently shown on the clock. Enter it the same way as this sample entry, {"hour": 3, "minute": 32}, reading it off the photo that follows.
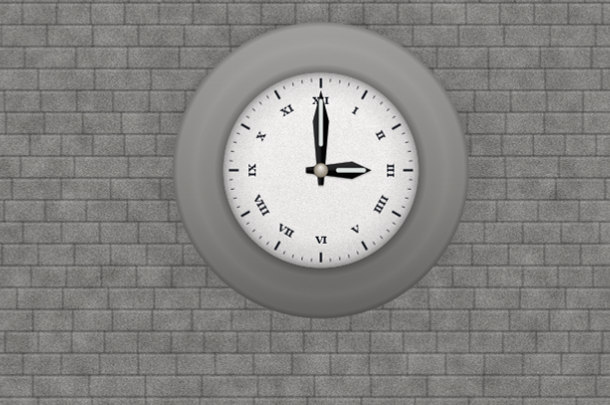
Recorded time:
{"hour": 3, "minute": 0}
